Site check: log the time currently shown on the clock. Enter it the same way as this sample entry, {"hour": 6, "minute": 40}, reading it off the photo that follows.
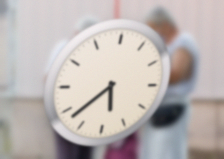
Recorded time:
{"hour": 5, "minute": 38}
